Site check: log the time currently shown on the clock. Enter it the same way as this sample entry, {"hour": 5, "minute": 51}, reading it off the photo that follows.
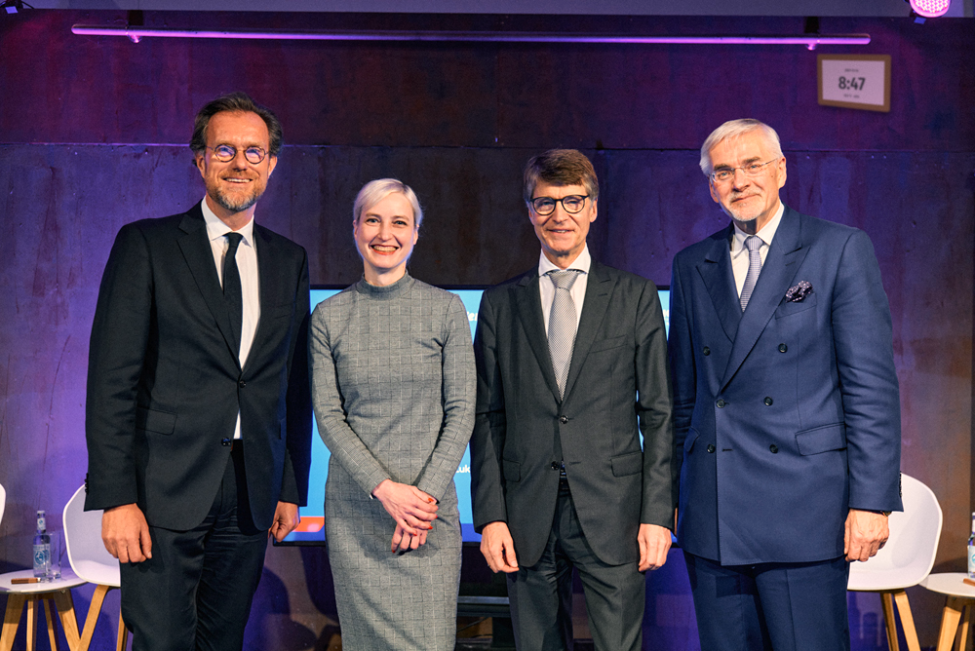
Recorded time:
{"hour": 8, "minute": 47}
